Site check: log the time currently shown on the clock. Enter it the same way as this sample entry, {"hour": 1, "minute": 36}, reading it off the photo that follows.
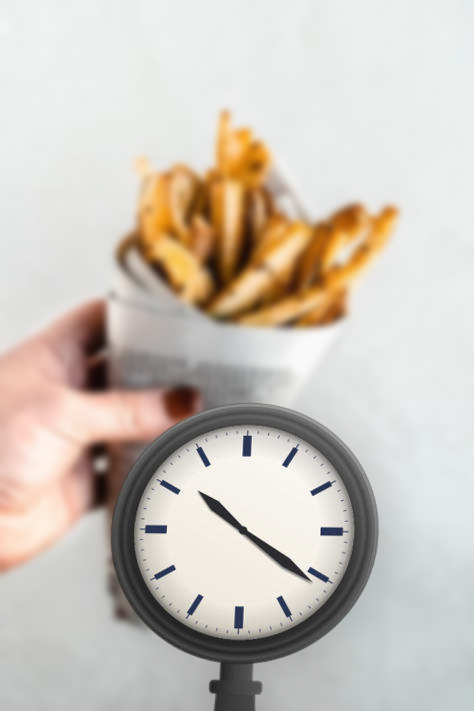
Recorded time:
{"hour": 10, "minute": 21}
